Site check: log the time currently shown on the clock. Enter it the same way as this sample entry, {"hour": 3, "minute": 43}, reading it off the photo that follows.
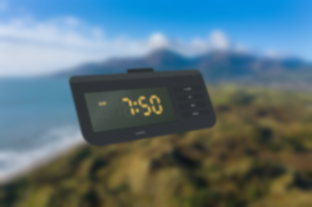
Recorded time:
{"hour": 7, "minute": 50}
